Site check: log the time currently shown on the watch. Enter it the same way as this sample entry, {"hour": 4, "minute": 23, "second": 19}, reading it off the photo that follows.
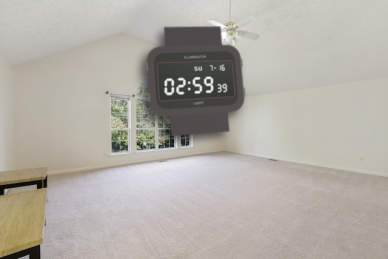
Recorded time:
{"hour": 2, "minute": 59, "second": 39}
